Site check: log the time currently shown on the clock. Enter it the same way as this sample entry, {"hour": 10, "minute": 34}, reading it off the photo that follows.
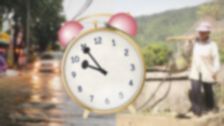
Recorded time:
{"hour": 9, "minute": 55}
